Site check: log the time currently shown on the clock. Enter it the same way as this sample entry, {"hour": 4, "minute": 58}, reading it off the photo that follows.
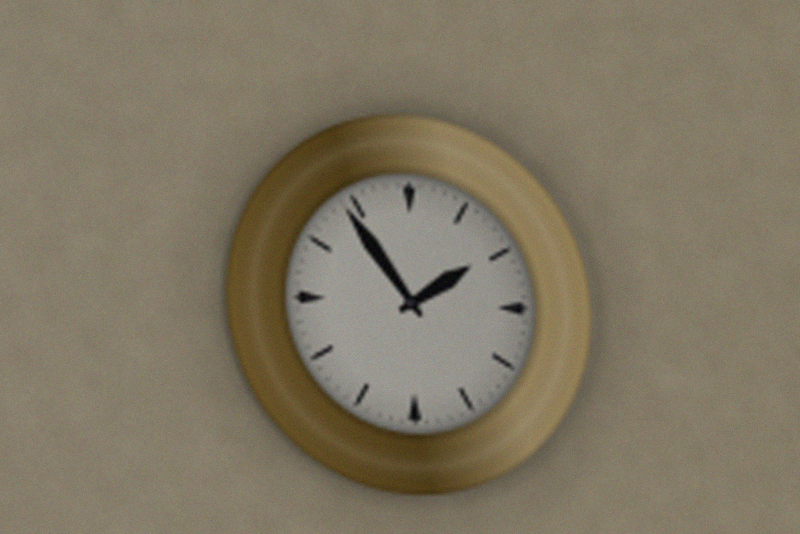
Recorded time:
{"hour": 1, "minute": 54}
